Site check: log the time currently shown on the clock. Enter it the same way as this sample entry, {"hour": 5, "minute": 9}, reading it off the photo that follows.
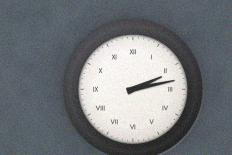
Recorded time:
{"hour": 2, "minute": 13}
